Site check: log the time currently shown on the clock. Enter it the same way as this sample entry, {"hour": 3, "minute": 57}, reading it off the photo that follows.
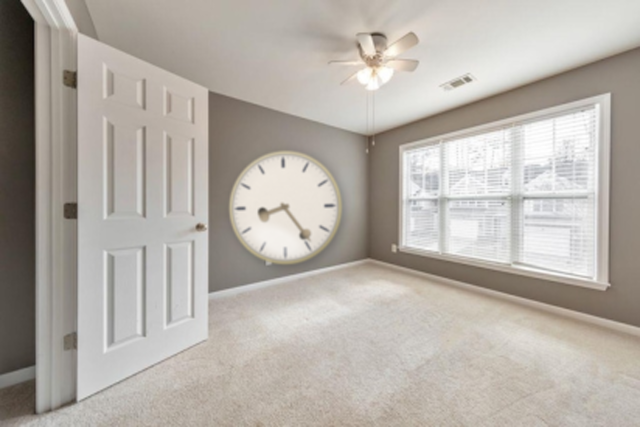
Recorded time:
{"hour": 8, "minute": 24}
